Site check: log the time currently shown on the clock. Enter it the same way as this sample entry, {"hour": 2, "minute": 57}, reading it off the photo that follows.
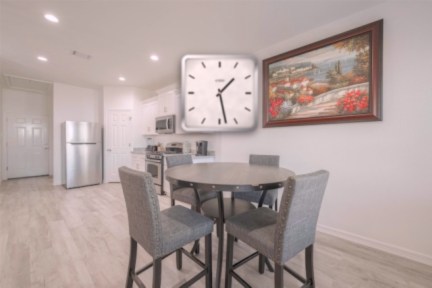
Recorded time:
{"hour": 1, "minute": 28}
